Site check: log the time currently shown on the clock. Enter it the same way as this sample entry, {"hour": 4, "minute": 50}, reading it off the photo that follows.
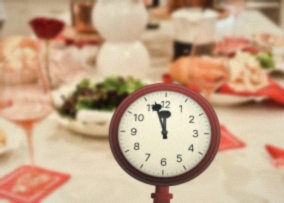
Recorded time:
{"hour": 11, "minute": 57}
